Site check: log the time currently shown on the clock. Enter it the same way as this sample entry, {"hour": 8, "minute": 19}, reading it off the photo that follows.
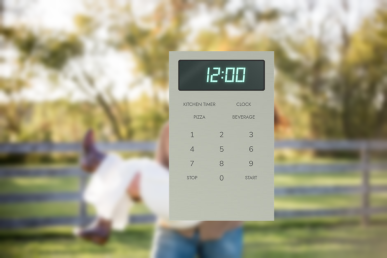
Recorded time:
{"hour": 12, "minute": 0}
